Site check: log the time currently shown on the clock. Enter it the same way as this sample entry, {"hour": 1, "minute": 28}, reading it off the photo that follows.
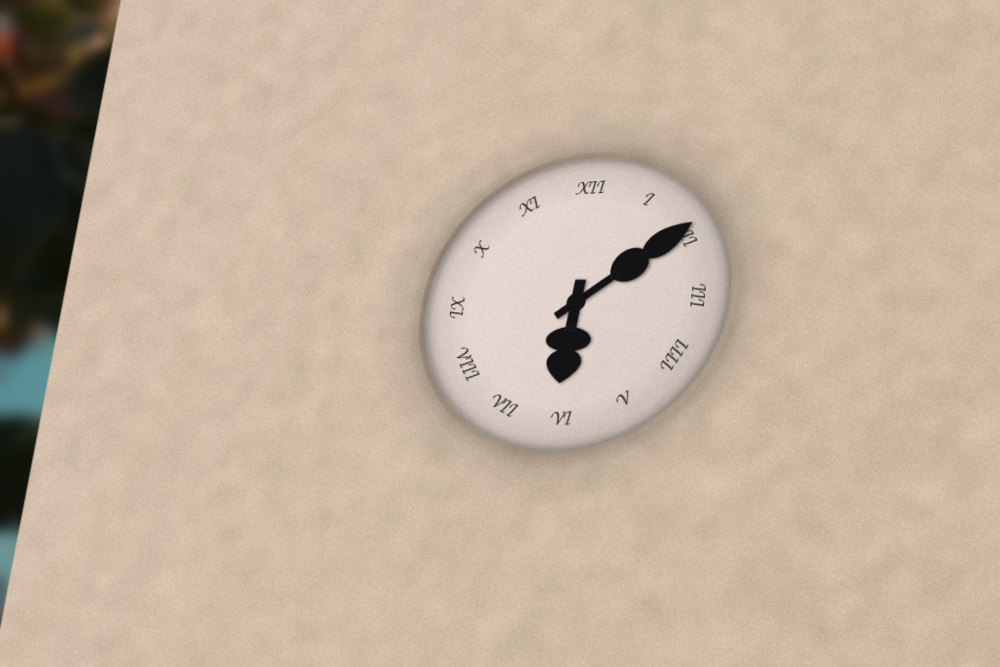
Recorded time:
{"hour": 6, "minute": 9}
